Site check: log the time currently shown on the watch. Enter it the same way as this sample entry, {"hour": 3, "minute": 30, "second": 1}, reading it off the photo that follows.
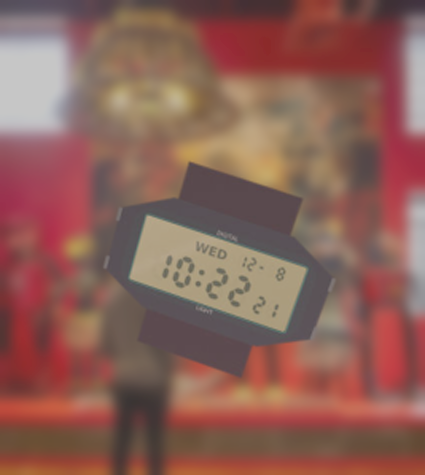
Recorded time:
{"hour": 10, "minute": 22, "second": 21}
